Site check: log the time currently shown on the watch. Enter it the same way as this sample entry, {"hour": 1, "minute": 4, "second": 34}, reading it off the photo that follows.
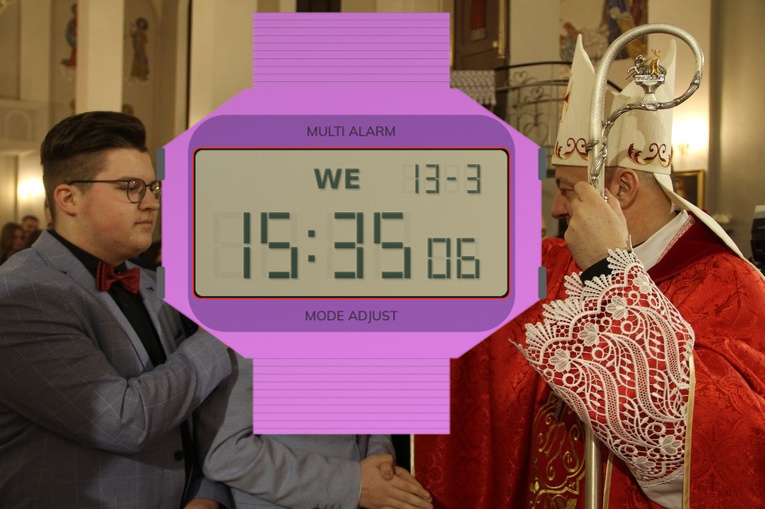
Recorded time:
{"hour": 15, "minute": 35, "second": 6}
